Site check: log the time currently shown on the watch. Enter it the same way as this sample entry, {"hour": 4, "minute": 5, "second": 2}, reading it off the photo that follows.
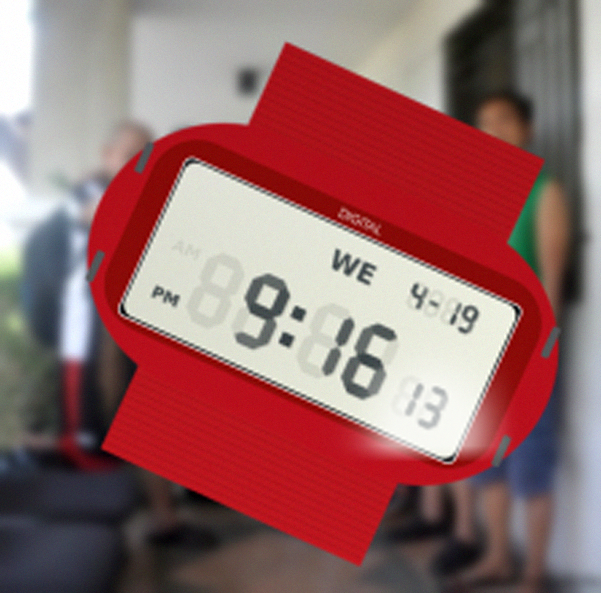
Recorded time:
{"hour": 9, "minute": 16, "second": 13}
